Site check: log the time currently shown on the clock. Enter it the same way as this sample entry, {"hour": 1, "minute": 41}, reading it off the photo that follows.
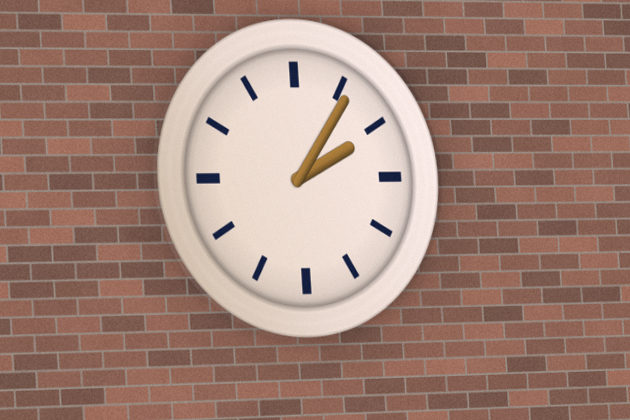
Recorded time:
{"hour": 2, "minute": 6}
